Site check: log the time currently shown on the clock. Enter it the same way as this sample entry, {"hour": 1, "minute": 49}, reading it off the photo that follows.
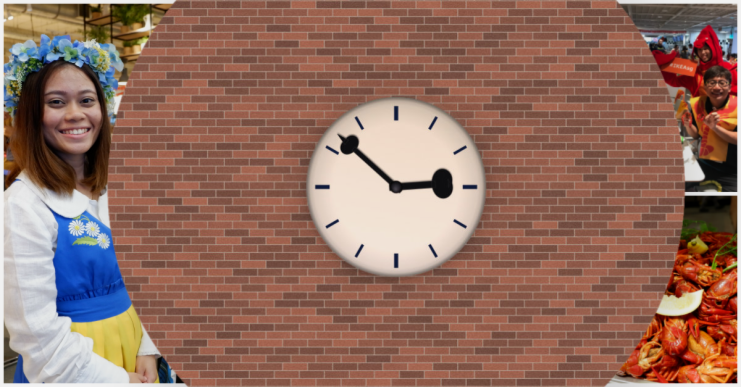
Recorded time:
{"hour": 2, "minute": 52}
